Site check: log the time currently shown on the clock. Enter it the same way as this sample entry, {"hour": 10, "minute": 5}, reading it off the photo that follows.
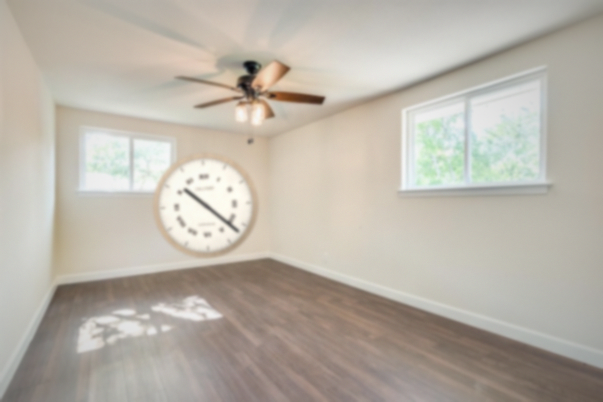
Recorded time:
{"hour": 10, "minute": 22}
